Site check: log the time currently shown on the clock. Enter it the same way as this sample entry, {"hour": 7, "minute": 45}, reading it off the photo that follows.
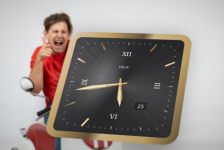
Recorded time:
{"hour": 5, "minute": 43}
